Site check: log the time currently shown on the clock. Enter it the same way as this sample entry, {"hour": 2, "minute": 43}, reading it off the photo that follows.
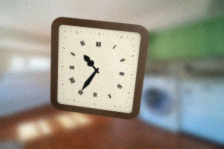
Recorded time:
{"hour": 10, "minute": 35}
